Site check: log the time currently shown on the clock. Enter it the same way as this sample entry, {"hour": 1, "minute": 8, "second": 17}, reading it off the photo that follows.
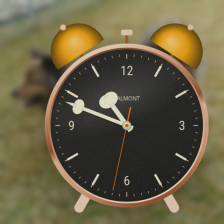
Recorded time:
{"hour": 10, "minute": 48, "second": 32}
